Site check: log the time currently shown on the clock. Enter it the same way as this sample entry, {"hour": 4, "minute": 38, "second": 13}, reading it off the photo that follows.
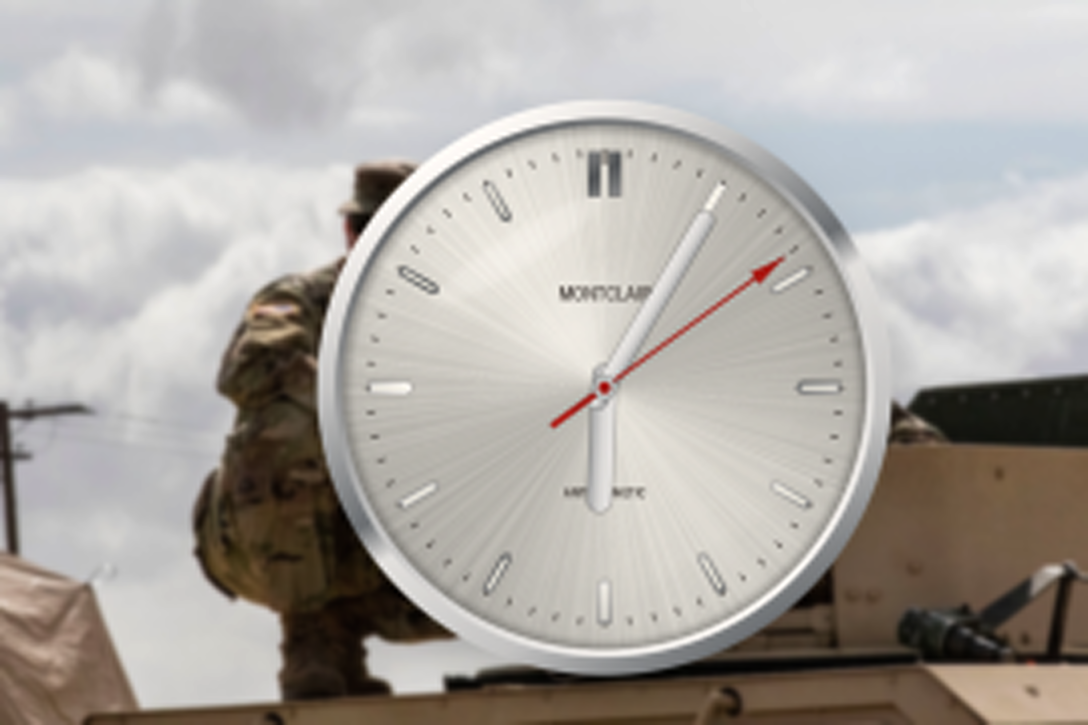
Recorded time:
{"hour": 6, "minute": 5, "second": 9}
